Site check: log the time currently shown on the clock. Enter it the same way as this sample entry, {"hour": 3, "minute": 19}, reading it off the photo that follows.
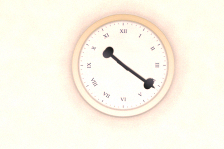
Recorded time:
{"hour": 10, "minute": 21}
